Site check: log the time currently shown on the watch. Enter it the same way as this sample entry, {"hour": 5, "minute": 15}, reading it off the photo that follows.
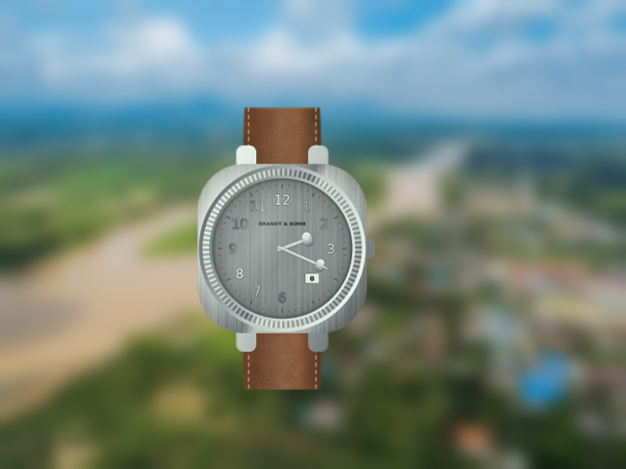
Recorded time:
{"hour": 2, "minute": 19}
